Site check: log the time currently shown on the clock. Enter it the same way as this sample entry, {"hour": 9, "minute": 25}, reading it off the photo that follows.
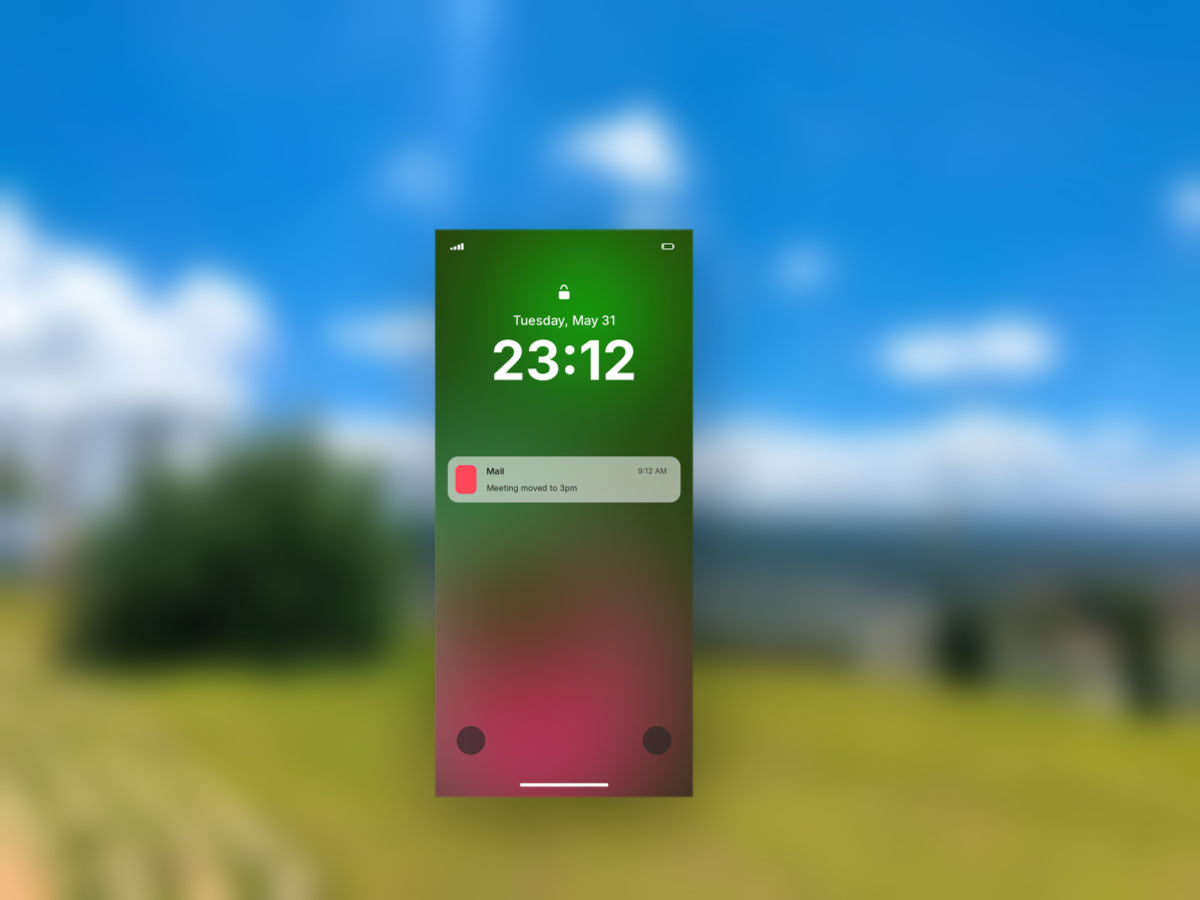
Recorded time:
{"hour": 23, "minute": 12}
